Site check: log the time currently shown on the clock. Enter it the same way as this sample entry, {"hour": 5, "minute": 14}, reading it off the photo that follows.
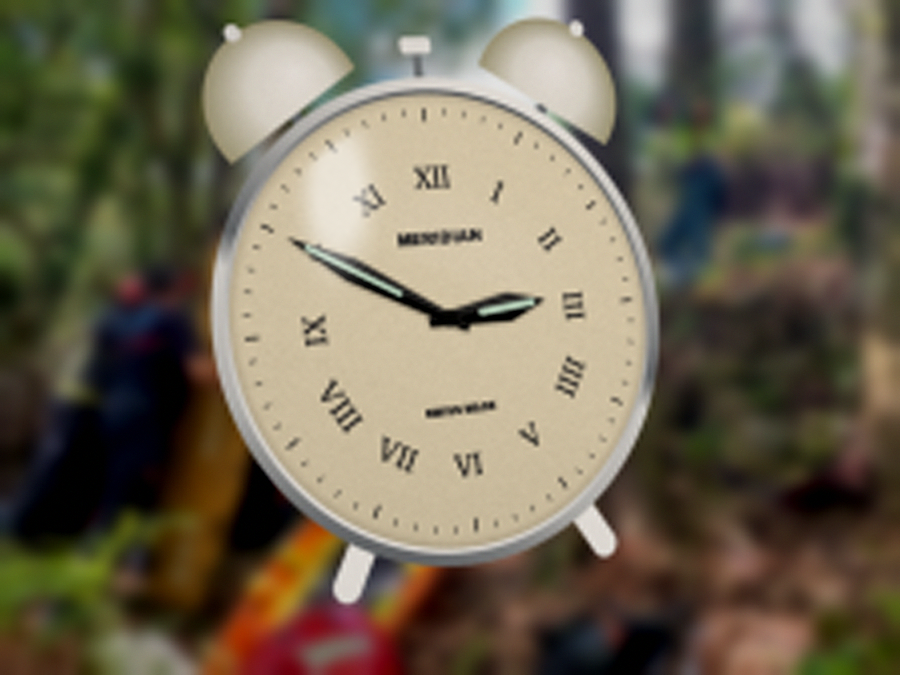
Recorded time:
{"hour": 2, "minute": 50}
